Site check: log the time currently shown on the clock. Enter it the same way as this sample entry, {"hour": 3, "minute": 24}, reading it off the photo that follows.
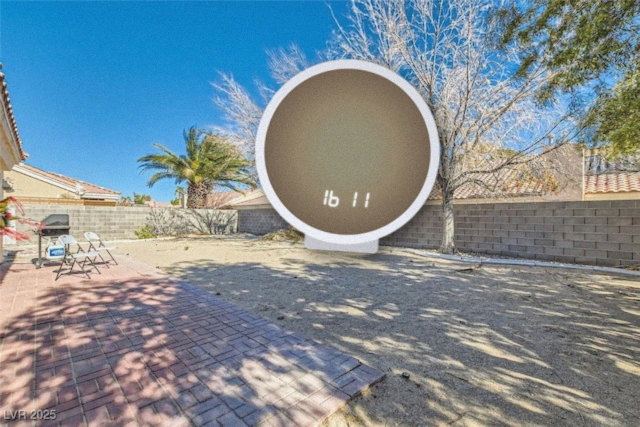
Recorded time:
{"hour": 16, "minute": 11}
